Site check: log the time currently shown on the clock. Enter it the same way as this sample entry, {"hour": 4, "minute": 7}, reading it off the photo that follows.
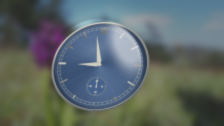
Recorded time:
{"hour": 8, "minute": 58}
